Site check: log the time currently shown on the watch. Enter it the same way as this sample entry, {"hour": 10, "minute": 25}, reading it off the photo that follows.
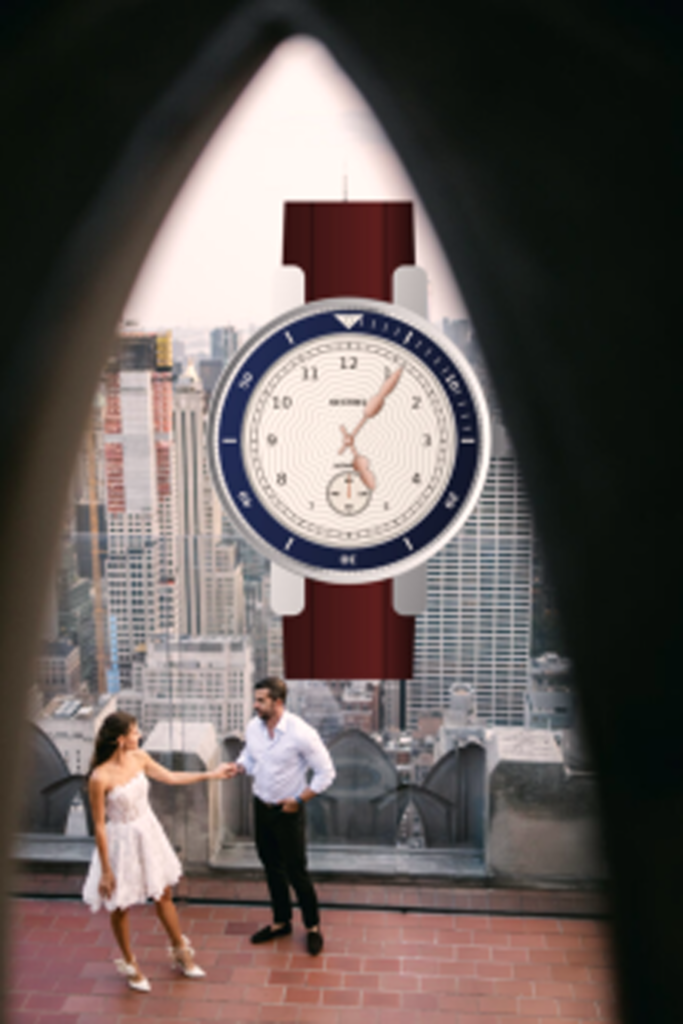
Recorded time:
{"hour": 5, "minute": 6}
